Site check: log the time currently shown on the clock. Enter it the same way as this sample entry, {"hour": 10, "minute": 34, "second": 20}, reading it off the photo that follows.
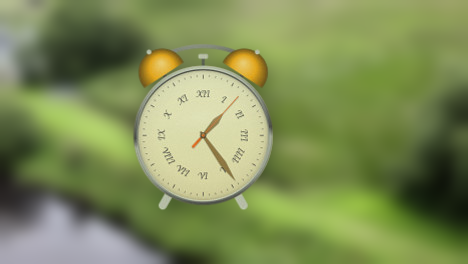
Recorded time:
{"hour": 1, "minute": 24, "second": 7}
